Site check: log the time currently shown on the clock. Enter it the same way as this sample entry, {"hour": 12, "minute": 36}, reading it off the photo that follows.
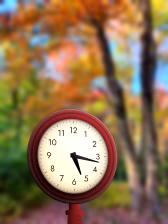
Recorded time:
{"hour": 5, "minute": 17}
